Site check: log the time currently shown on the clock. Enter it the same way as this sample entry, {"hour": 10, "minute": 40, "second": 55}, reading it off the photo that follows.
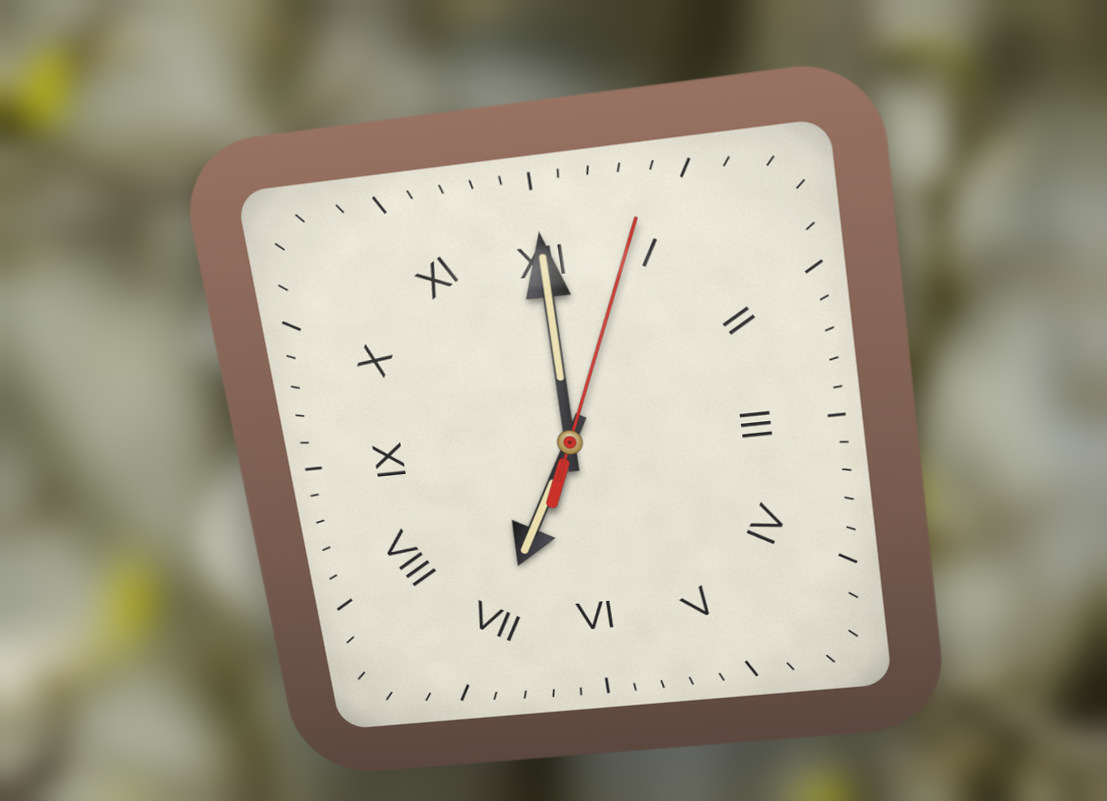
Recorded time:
{"hour": 7, "minute": 0, "second": 4}
